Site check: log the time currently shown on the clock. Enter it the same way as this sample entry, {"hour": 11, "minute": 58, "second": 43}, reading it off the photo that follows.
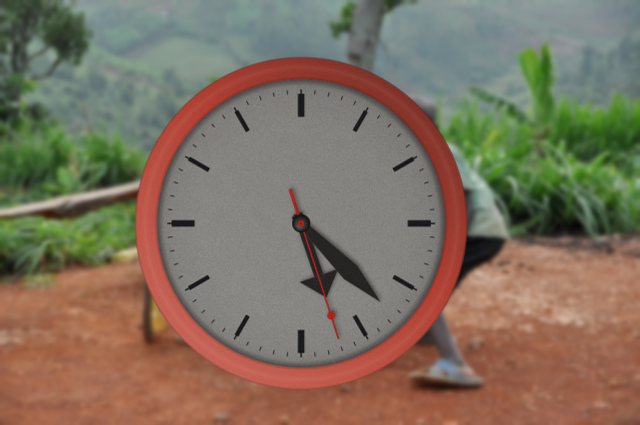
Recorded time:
{"hour": 5, "minute": 22, "second": 27}
